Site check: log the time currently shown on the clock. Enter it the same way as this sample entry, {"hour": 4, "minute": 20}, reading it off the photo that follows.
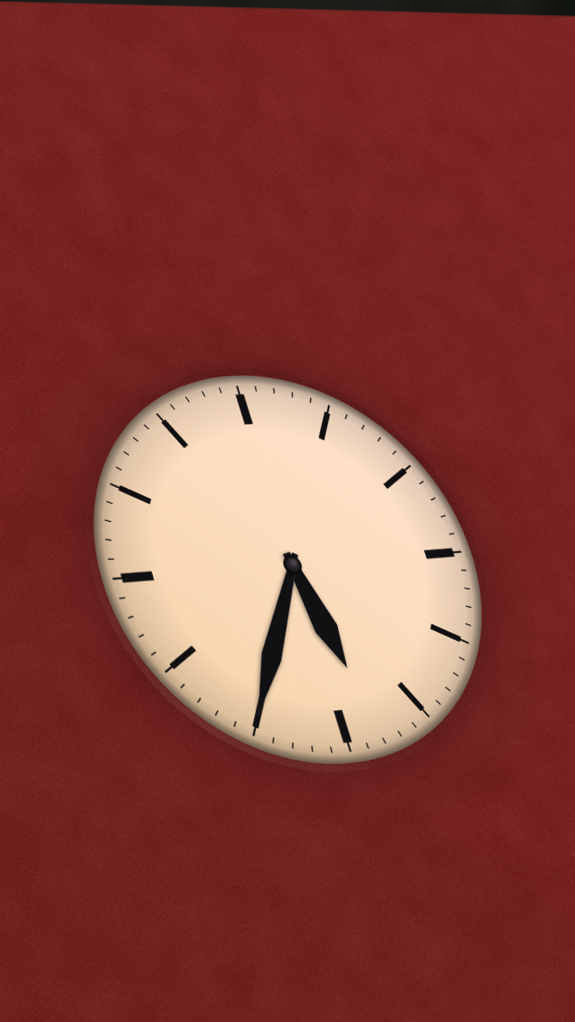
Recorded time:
{"hour": 5, "minute": 35}
